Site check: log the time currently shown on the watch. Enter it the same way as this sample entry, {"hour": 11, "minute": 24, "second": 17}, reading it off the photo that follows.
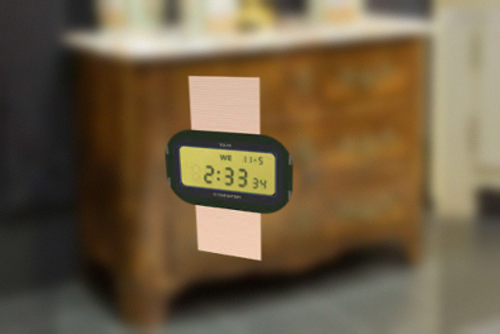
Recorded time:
{"hour": 2, "minute": 33, "second": 34}
